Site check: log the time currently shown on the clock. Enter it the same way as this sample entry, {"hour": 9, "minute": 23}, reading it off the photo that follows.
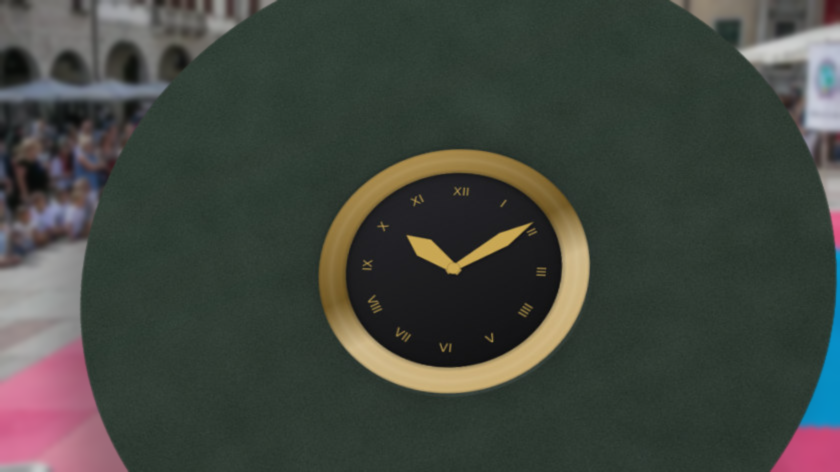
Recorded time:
{"hour": 10, "minute": 9}
